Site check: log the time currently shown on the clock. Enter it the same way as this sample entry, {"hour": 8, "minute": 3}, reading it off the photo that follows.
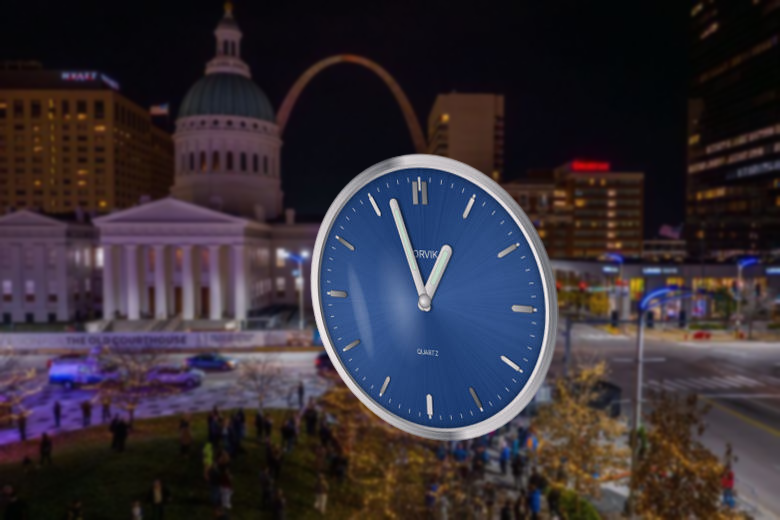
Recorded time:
{"hour": 12, "minute": 57}
